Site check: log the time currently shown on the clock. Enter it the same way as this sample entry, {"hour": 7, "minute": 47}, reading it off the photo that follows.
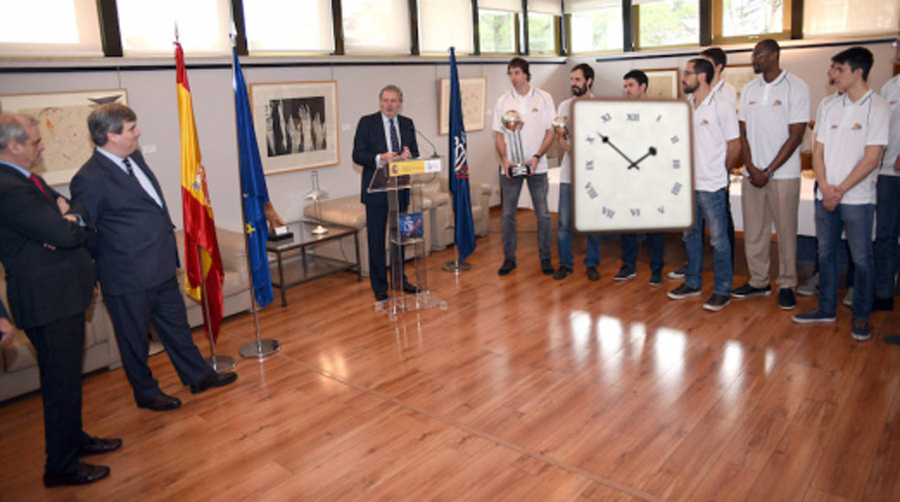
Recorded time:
{"hour": 1, "minute": 52}
